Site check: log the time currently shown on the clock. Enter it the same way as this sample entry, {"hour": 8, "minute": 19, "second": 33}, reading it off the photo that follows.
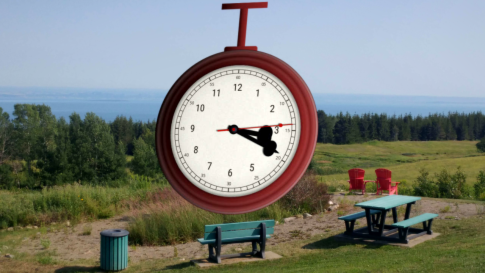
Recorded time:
{"hour": 3, "minute": 19, "second": 14}
